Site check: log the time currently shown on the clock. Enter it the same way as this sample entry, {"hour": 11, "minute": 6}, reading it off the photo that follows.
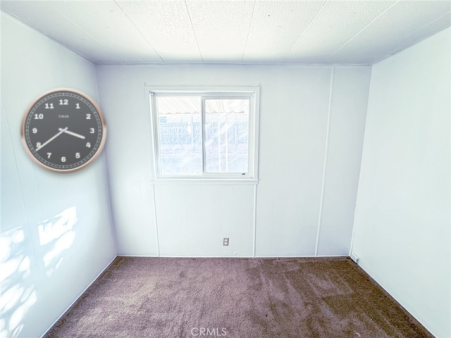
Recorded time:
{"hour": 3, "minute": 39}
